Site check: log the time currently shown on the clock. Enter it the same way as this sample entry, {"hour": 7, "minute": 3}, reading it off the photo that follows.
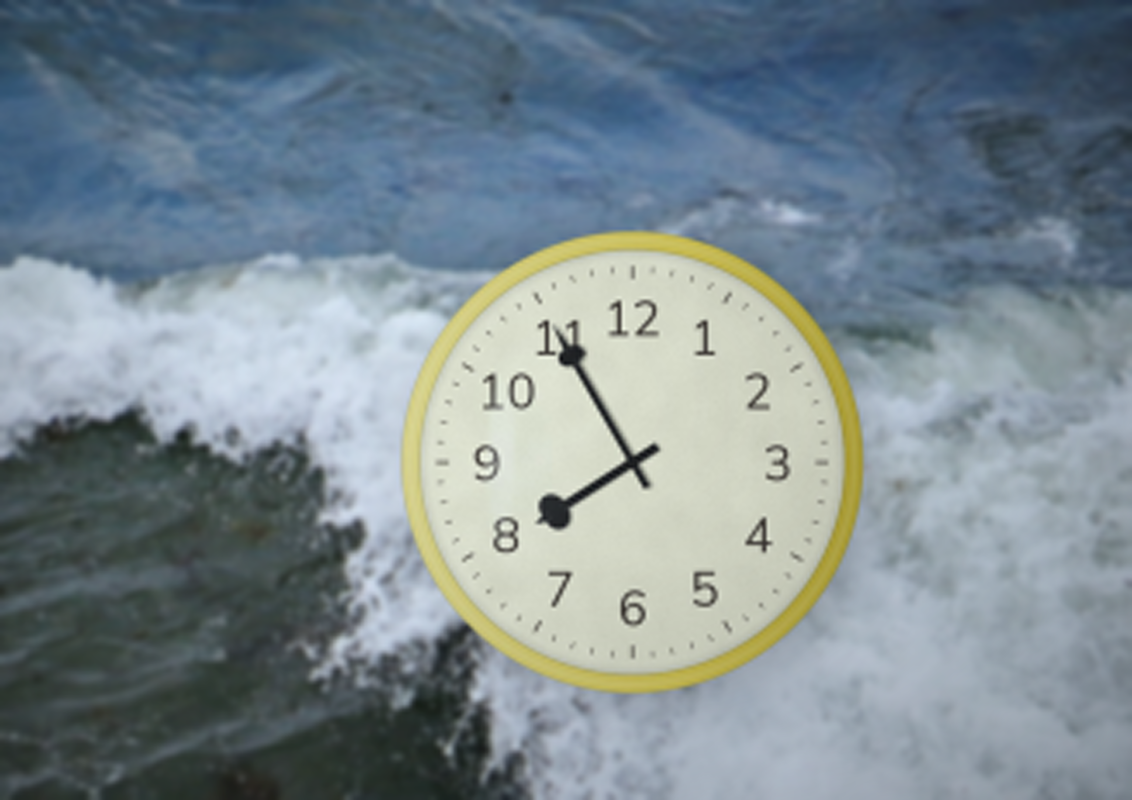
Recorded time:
{"hour": 7, "minute": 55}
